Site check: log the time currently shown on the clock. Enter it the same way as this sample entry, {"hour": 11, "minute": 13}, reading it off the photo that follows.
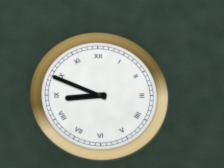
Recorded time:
{"hour": 8, "minute": 49}
